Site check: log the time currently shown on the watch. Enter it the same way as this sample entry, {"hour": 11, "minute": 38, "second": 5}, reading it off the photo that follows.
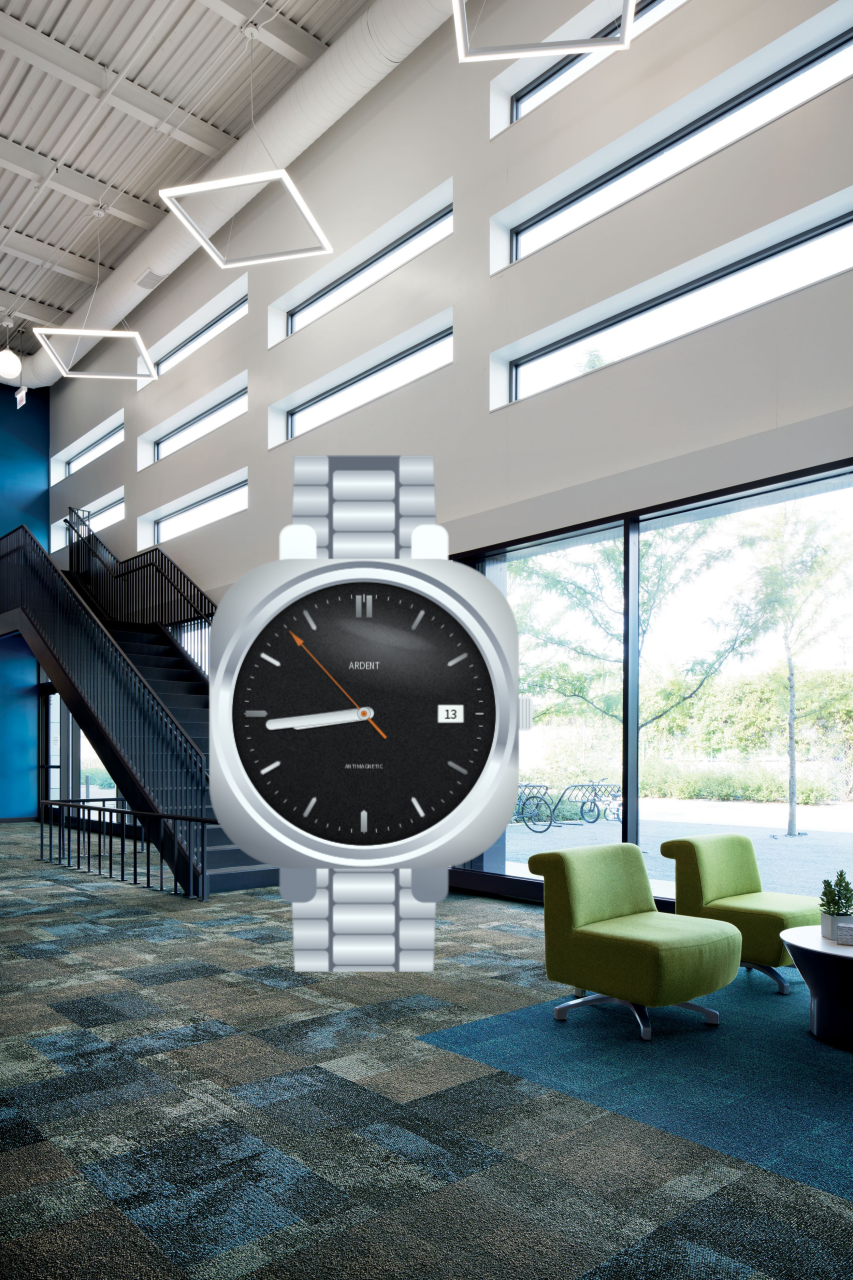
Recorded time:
{"hour": 8, "minute": 43, "second": 53}
